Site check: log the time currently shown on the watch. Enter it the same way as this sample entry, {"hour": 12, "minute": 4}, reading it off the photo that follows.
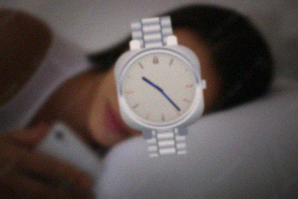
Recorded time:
{"hour": 10, "minute": 24}
